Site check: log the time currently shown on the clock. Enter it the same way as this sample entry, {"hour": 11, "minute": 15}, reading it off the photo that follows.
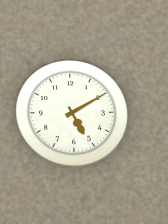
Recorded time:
{"hour": 5, "minute": 10}
